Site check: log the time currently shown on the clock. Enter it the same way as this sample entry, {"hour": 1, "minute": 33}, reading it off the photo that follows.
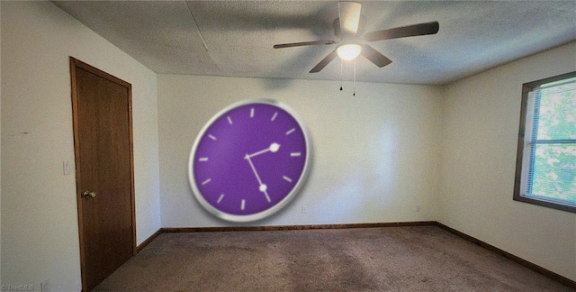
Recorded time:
{"hour": 2, "minute": 25}
